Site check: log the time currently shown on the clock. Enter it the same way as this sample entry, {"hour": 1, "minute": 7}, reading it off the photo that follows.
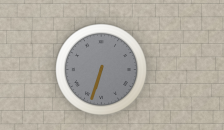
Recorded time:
{"hour": 6, "minute": 33}
